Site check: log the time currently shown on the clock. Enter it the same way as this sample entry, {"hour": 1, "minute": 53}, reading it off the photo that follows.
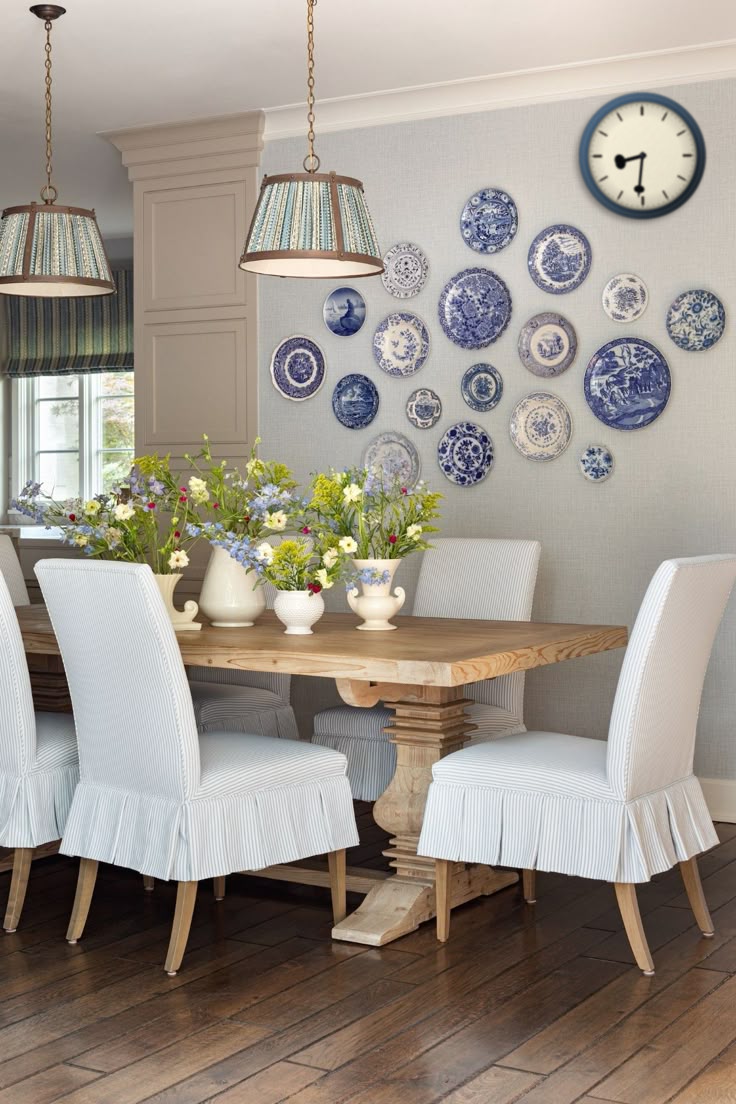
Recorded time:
{"hour": 8, "minute": 31}
